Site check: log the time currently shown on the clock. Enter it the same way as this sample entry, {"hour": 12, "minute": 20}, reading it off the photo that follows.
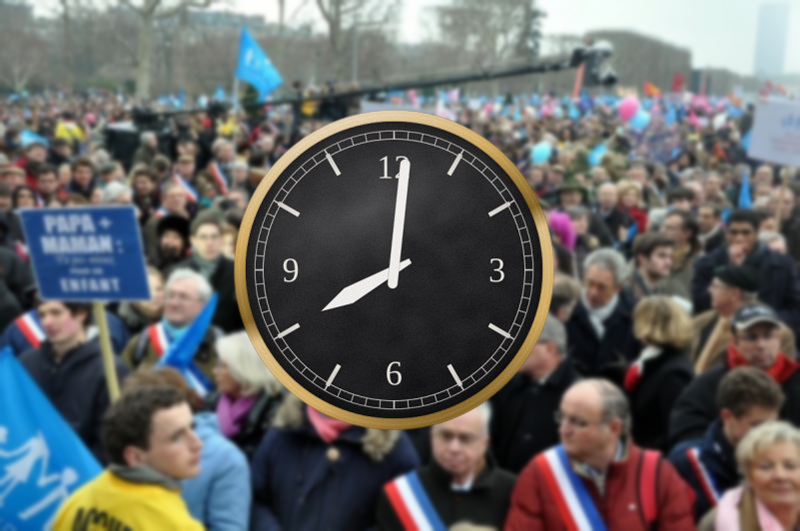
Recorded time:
{"hour": 8, "minute": 1}
